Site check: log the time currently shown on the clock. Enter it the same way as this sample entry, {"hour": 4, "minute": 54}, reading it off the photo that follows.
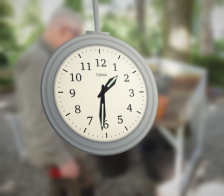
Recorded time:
{"hour": 1, "minute": 31}
